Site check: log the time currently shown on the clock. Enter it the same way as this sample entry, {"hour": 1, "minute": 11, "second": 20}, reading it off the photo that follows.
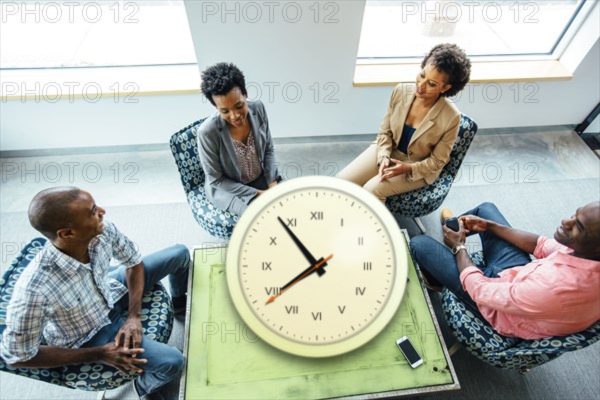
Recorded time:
{"hour": 7, "minute": 53, "second": 39}
